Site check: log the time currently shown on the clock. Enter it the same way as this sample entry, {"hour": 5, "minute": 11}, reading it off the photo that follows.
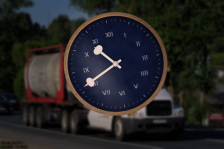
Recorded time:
{"hour": 10, "minute": 41}
